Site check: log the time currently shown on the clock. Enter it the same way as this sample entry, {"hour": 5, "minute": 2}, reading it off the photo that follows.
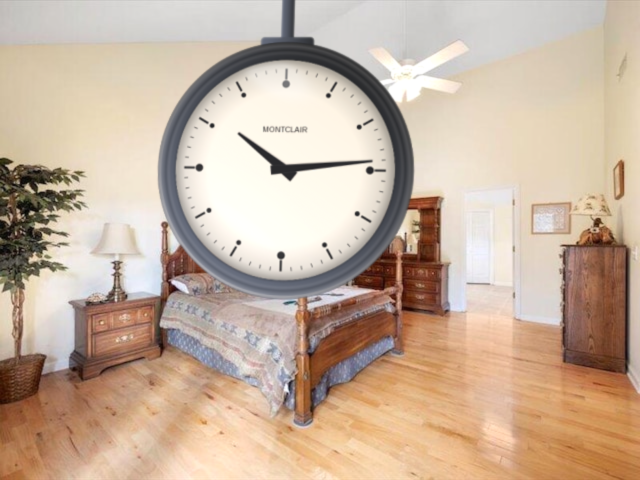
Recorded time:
{"hour": 10, "minute": 14}
